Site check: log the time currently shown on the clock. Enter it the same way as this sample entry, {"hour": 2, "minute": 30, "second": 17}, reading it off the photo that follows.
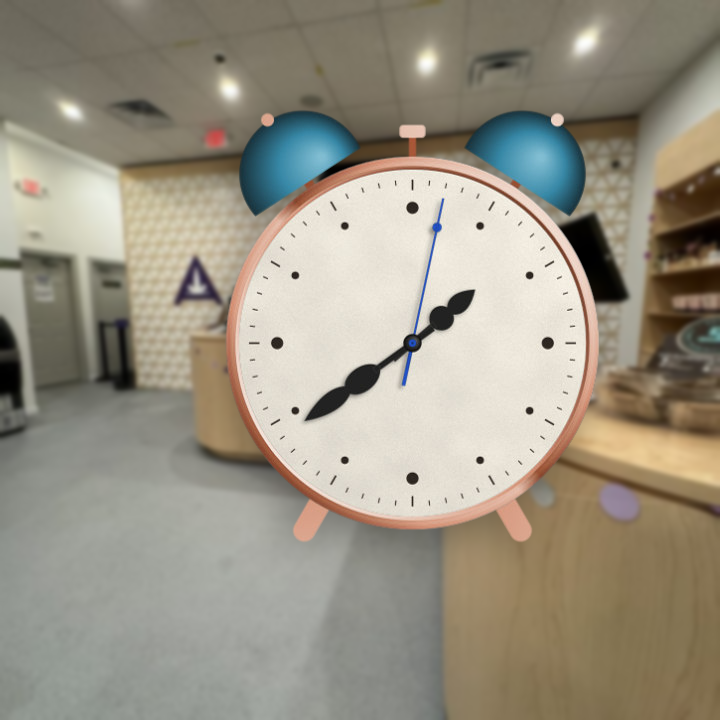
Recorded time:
{"hour": 1, "minute": 39, "second": 2}
